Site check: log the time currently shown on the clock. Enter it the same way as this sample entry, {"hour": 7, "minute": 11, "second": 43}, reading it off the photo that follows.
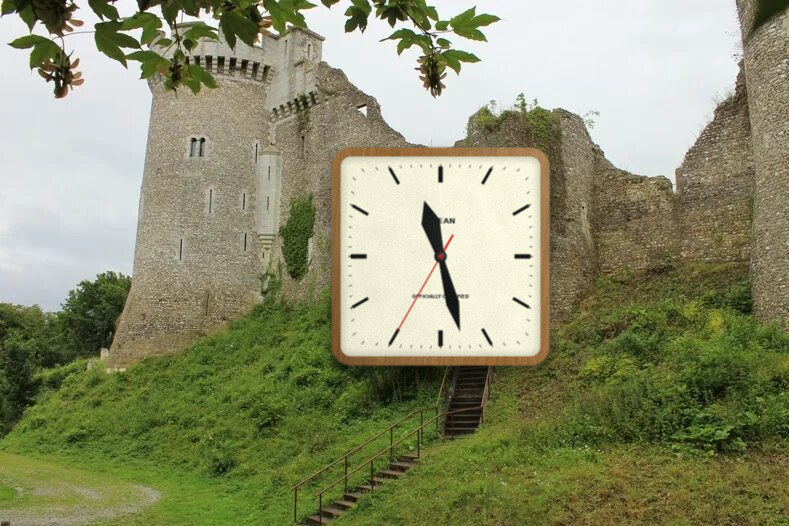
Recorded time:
{"hour": 11, "minute": 27, "second": 35}
